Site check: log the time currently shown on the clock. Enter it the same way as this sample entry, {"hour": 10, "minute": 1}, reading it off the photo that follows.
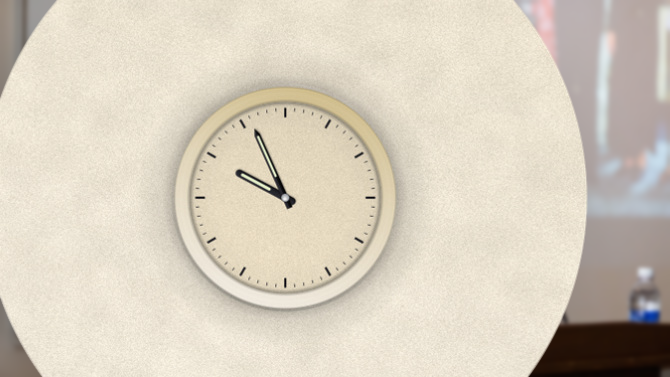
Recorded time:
{"hour": 9, "minute": 56}
